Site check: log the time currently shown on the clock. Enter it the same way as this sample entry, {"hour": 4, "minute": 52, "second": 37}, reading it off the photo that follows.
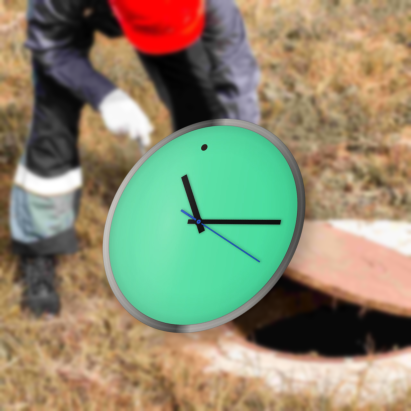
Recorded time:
{"hour": 11, "minute": 16, "second": 21}
